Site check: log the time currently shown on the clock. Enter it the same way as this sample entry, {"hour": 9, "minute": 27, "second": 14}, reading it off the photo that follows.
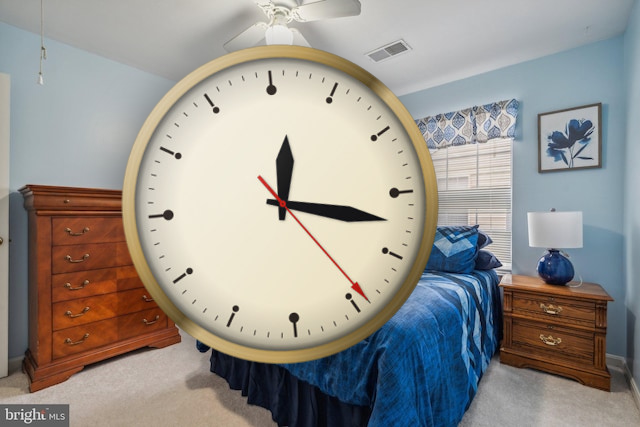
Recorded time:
{"hour": 12, "minute": 17, "second": 24}
